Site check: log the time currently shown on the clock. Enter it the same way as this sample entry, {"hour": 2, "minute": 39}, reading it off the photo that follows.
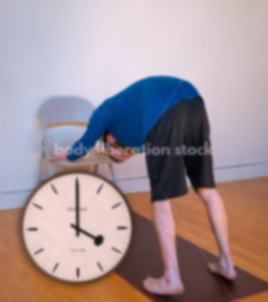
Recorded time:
{"hour": 4, "minute": 0}
